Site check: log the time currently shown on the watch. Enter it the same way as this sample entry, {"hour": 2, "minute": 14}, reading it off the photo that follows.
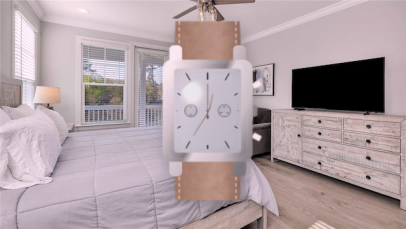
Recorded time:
{"hour": 12, "minute": 35}
